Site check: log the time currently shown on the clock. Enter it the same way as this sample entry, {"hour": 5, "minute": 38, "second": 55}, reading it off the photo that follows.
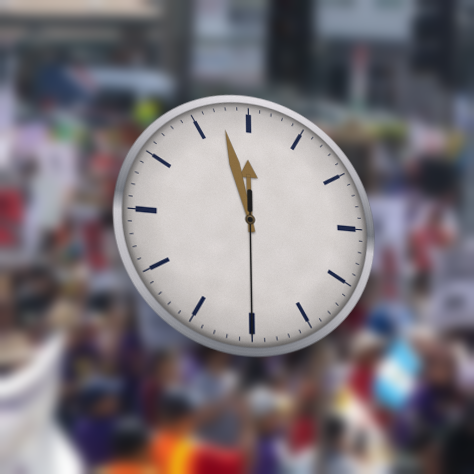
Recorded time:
{"hour": 11, "minute": 57, "second": 30}
